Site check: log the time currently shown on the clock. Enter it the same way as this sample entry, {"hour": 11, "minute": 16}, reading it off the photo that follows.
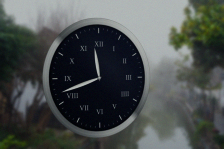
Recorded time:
{"hour": 11, "minute": 42}
